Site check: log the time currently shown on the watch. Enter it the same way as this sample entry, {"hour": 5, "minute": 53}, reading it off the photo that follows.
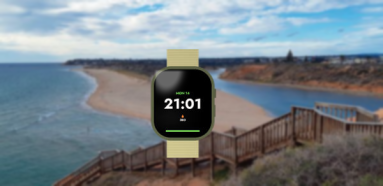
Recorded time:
{"hour": 21, "minute": 1}
